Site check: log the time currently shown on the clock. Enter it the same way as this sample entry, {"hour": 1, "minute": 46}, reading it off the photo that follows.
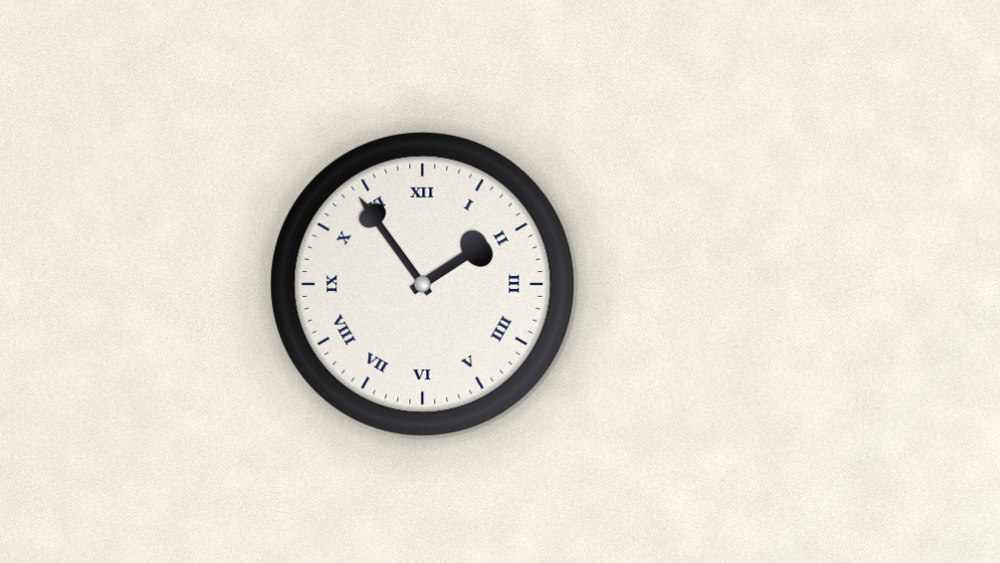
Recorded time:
{"hour": 1, "minute": 54}
